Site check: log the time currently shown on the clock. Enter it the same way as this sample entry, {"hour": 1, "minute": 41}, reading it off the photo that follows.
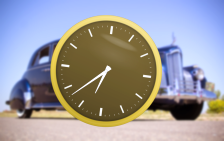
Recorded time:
{"hour": 6, "minute": 38}
